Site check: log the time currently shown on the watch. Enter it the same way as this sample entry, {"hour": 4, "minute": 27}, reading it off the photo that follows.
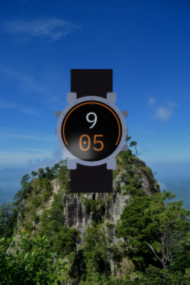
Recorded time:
{"hour": 9, "minute": 5}
